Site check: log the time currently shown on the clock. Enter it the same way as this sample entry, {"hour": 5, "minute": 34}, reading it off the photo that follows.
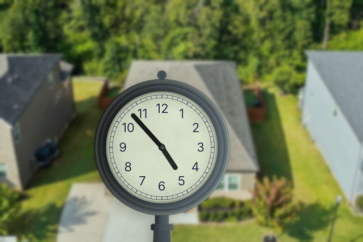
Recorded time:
{"hour": 4, "minute": 53}
